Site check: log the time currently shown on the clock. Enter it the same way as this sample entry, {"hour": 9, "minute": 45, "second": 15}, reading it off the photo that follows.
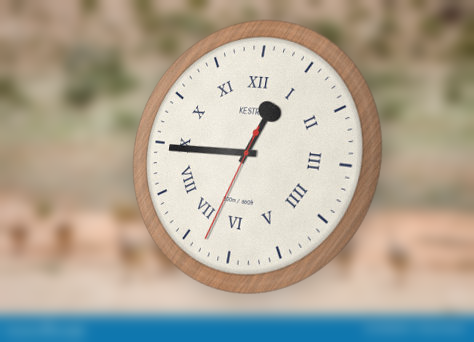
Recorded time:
{"hour": 12, "minute": 44, "second": 33}
